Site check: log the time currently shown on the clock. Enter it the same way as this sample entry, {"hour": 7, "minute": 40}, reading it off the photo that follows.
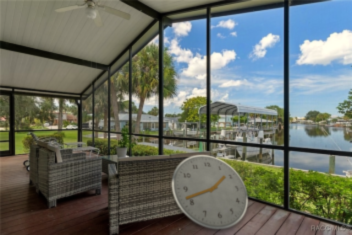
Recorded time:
{"hour": 1, "minute": 42}
